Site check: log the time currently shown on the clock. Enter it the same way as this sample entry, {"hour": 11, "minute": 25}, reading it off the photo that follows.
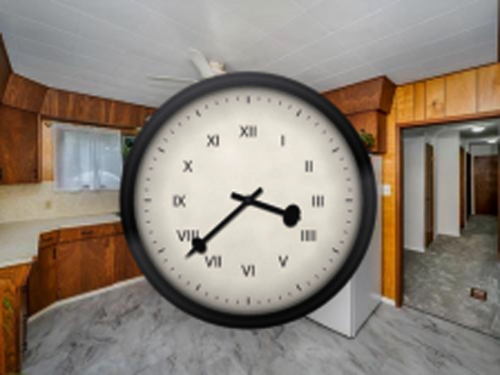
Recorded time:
{"hour": 3, "minute": 38}
